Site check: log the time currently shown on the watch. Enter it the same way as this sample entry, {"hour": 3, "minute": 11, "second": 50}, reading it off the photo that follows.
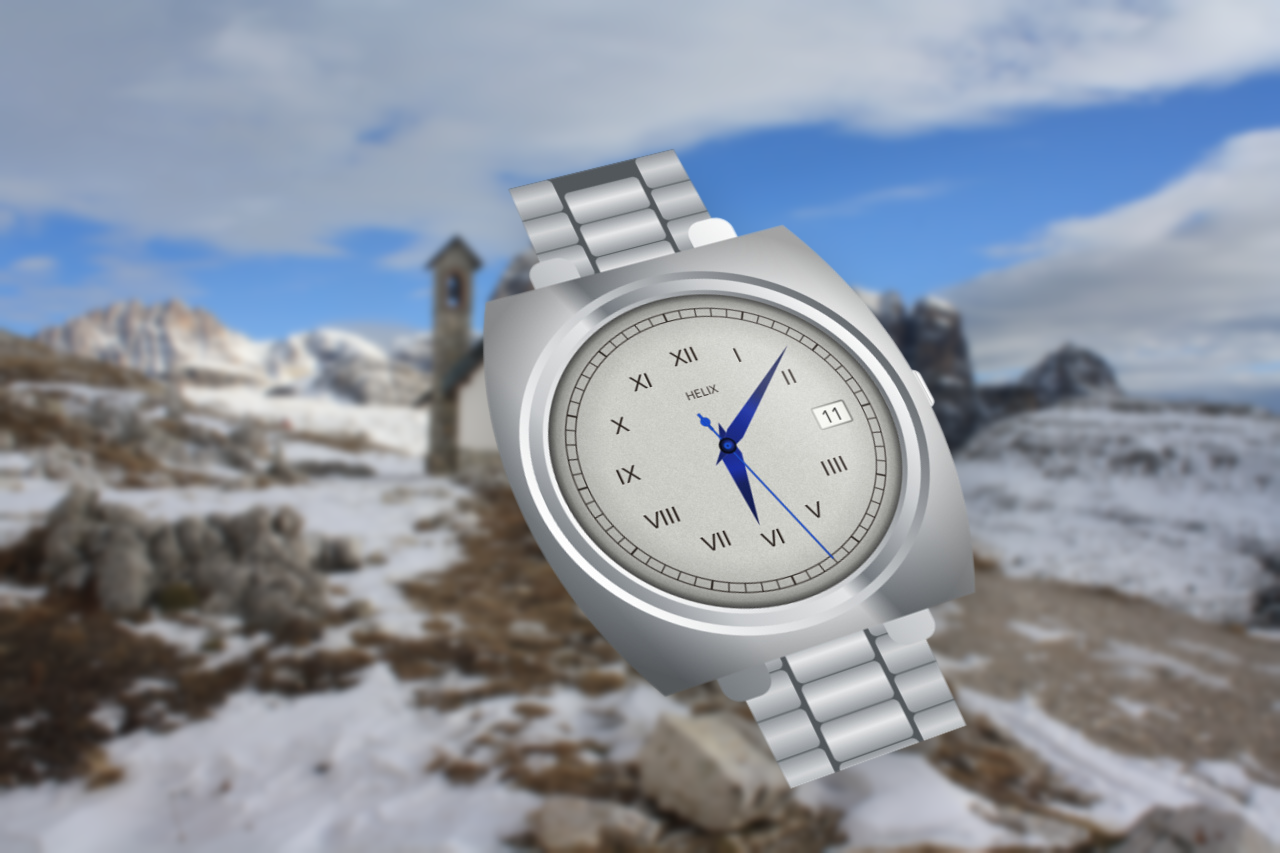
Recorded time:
{"hour": 6, "minute": 8, "second": 27}
